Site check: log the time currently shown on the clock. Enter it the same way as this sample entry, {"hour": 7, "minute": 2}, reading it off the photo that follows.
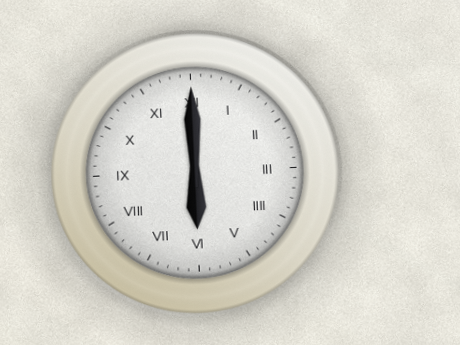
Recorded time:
{"hour": 6, "minute": 0}
